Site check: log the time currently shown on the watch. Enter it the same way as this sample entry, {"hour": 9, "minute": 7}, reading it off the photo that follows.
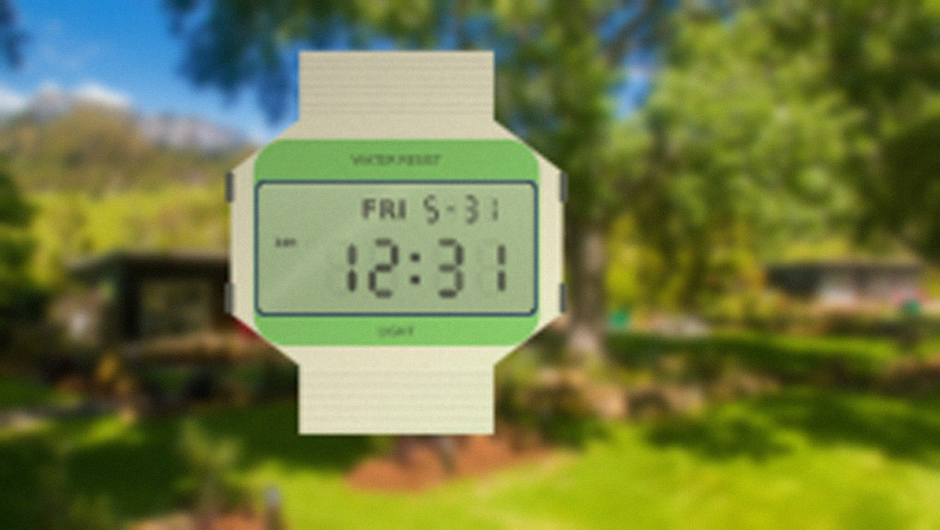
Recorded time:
{"hour": 12, "minute": 31}
